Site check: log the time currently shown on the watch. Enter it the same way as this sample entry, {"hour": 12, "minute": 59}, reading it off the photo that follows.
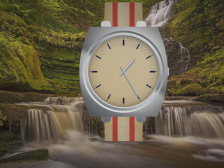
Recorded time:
{"hour": 1, "minute": 25}
